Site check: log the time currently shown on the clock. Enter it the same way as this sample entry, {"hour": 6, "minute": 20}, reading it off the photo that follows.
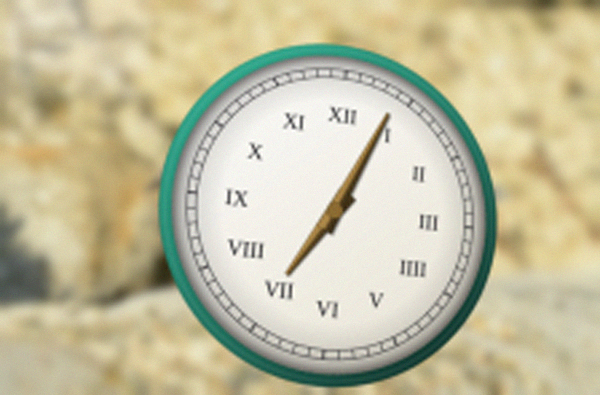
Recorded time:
{"hour": 7, "minute": 4}
